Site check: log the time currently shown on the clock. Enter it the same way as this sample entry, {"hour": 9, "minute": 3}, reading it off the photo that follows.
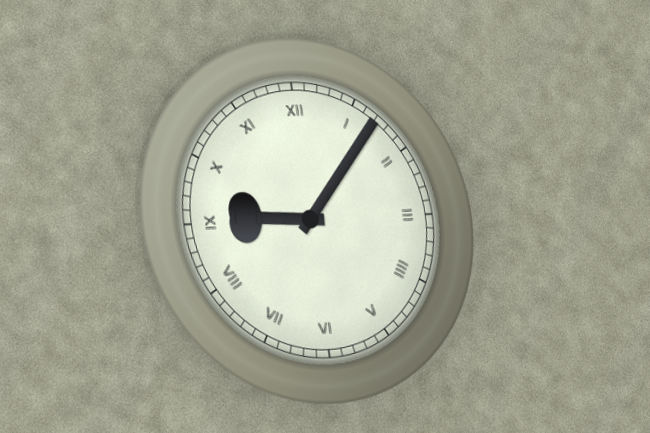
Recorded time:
{"hour": 9, "minute": 7}
